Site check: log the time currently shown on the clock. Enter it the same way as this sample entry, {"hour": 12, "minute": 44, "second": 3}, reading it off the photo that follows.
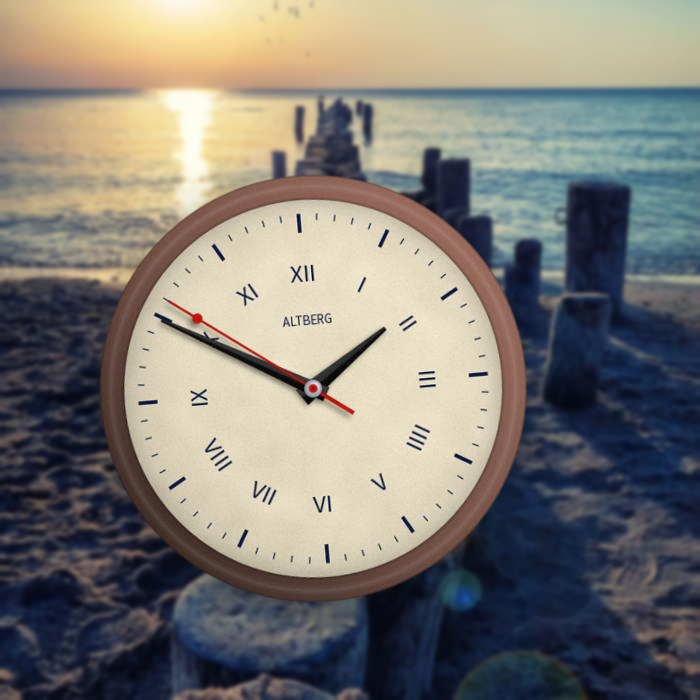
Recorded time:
{"hour": 1, "minute": 49, "second": 51}
